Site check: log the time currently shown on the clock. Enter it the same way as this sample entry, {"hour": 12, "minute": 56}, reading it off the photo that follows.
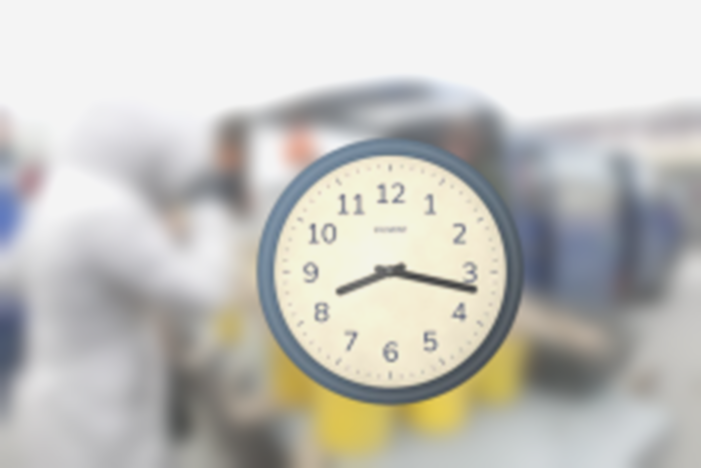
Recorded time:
{"hour": 8, "minute": 17}
